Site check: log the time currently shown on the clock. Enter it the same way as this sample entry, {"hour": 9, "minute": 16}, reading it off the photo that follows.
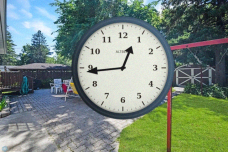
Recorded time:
{"hour": 12, "minute": 44}
